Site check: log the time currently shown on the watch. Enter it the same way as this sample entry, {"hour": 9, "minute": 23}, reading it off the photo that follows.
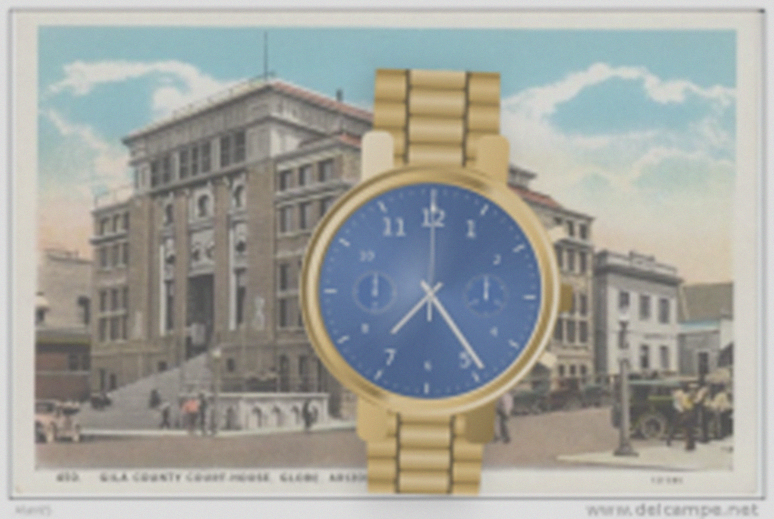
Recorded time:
{"hour": 7, "minute": 24}
